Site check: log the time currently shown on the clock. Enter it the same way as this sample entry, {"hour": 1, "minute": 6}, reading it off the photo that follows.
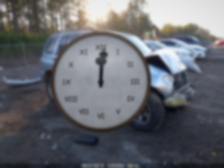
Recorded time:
{"hour": 12, "minute": 1}
